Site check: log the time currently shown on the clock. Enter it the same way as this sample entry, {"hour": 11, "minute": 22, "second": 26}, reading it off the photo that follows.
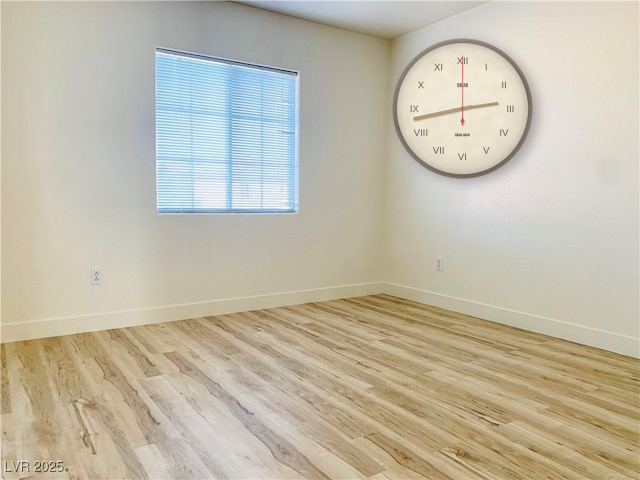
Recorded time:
{"hour": 2, "minute": 43, "second": 0}
